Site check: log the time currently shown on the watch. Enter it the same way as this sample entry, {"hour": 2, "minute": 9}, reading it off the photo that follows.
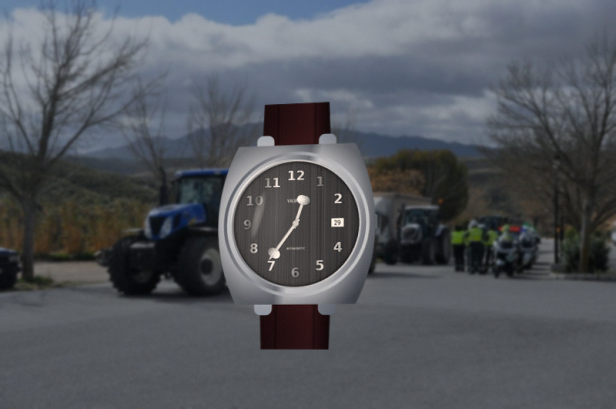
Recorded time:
{"hour": 12, "minute": 36}
